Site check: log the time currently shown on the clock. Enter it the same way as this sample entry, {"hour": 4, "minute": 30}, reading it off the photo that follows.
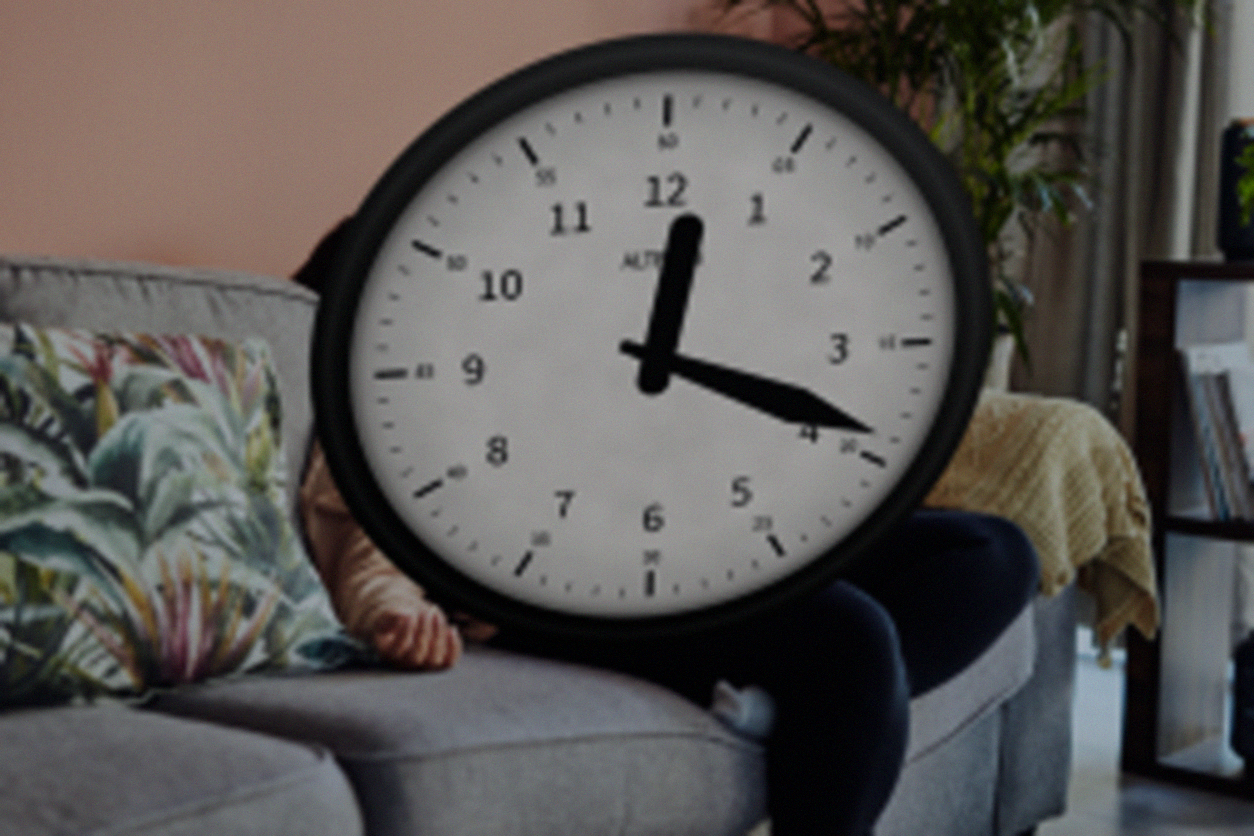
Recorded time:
{"hour": 12, "minute": 19}
